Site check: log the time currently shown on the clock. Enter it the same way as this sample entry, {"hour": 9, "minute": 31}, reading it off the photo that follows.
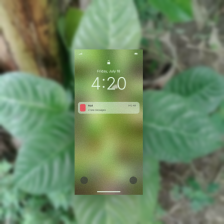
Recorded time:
{"hour": 4, "minute": 20}
